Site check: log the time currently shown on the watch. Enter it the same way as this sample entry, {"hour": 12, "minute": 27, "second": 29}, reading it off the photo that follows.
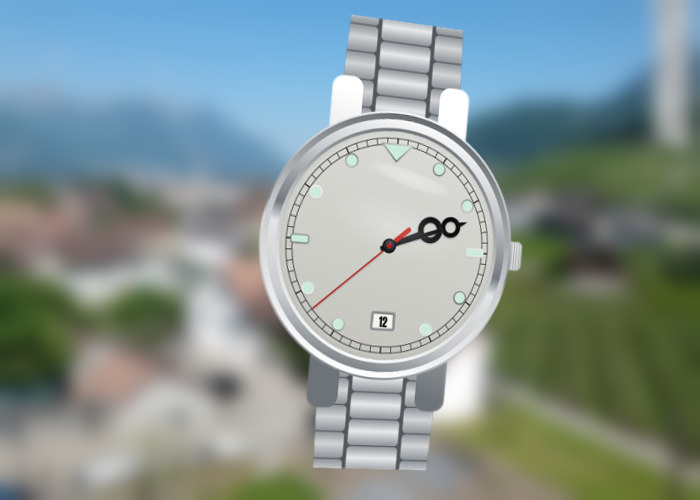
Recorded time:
{"hour": 2, "minute": 11, "second": 38}
